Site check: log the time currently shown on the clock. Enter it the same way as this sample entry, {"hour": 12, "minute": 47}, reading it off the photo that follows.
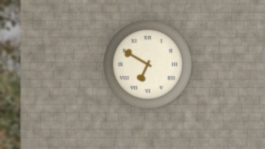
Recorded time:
{"hour": 6, "minute": 50}
